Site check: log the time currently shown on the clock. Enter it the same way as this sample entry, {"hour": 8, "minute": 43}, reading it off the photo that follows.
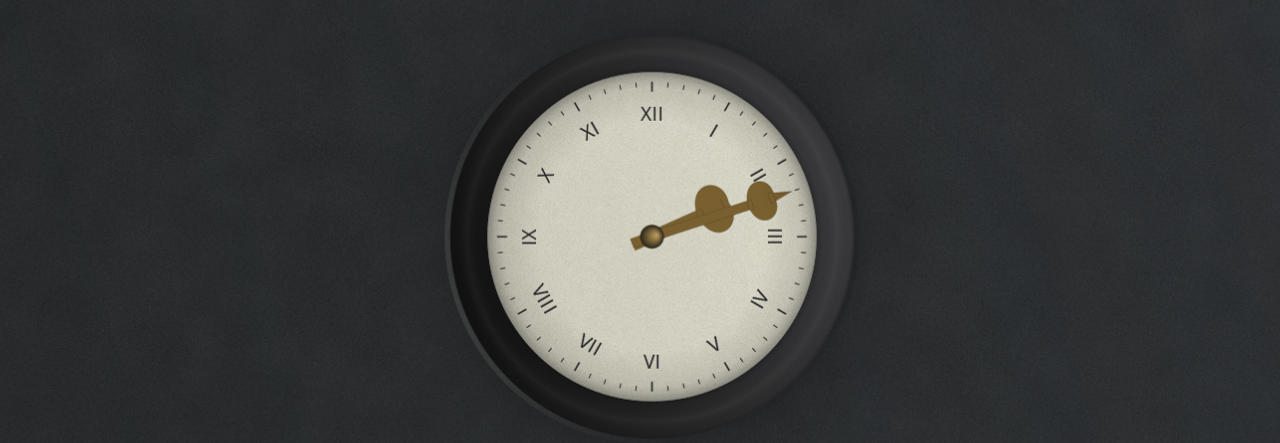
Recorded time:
{"hour": 2, "minute": 12}
